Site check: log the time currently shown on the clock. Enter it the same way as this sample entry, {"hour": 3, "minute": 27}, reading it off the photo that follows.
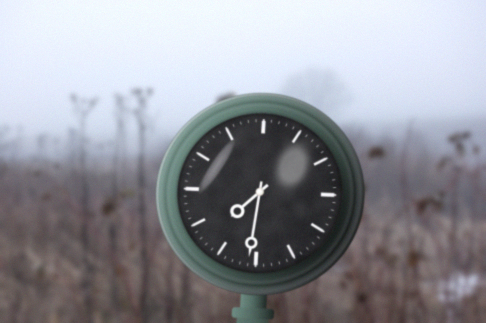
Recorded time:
{"hour": 7, "minute": 31}
